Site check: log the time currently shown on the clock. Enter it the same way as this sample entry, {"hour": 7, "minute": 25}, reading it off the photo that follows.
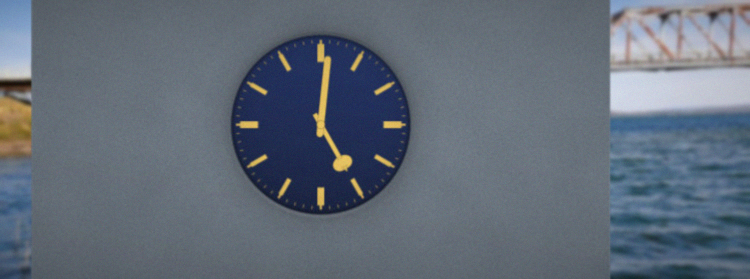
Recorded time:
{"hour": 5, "minute": 1}
